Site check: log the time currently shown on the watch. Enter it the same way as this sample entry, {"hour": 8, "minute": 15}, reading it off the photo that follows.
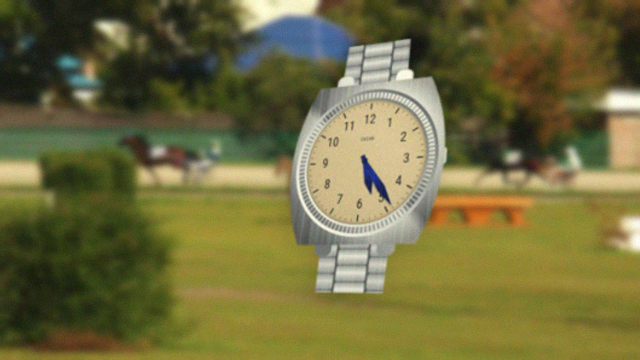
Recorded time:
{"hour": 5, "minute": 24}
